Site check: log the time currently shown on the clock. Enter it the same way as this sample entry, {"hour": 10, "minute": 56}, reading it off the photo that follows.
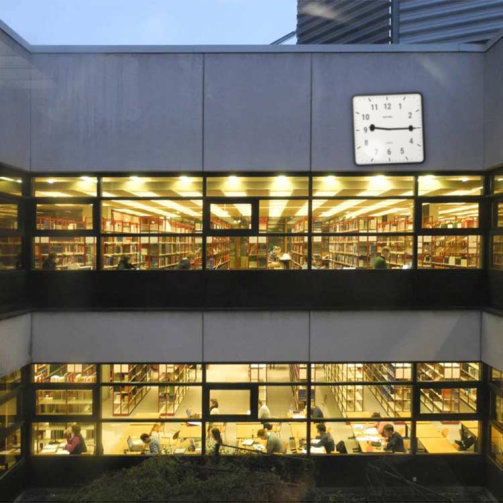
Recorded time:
{"hour": 9, "minute": 15}
